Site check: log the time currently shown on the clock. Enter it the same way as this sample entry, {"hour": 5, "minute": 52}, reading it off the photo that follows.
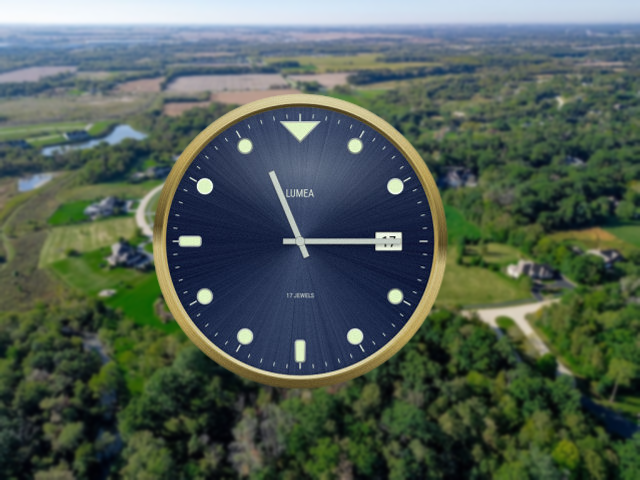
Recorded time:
{"hour": 11, "minute": 15}
